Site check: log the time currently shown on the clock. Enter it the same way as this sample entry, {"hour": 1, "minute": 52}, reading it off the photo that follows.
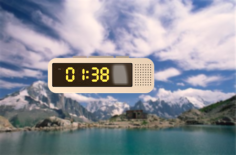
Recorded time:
{"hour": 1, "minute": 38}
